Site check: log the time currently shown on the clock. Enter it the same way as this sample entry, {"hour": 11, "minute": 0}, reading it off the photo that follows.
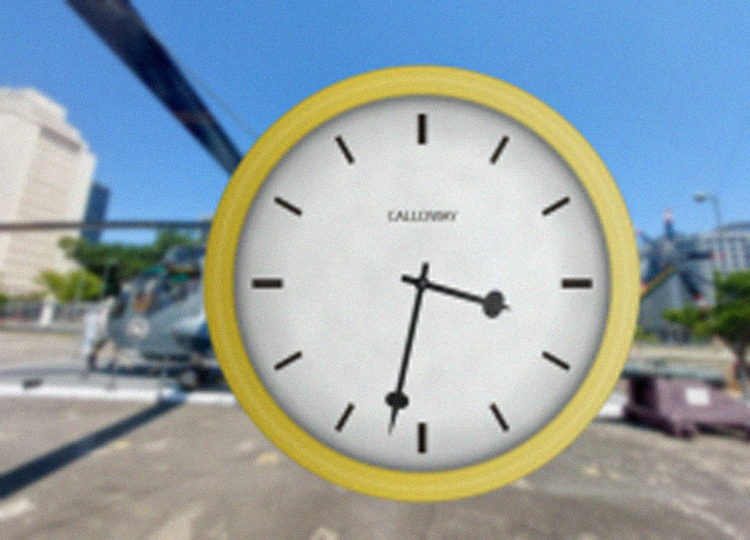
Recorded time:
{"hour": 3, "minute": 32}
